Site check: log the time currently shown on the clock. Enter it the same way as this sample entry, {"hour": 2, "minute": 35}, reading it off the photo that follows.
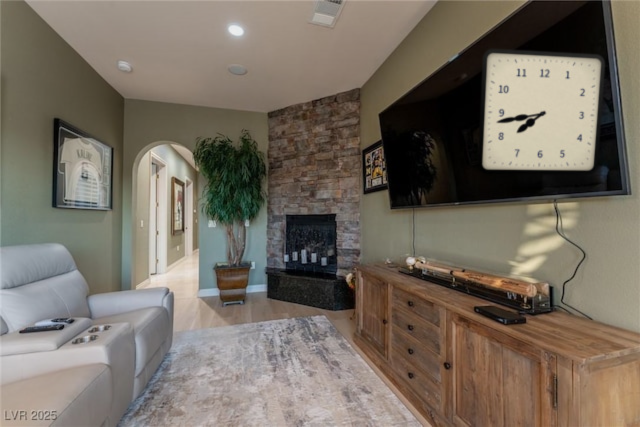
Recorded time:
{"hour": 7, "minute": 43}
